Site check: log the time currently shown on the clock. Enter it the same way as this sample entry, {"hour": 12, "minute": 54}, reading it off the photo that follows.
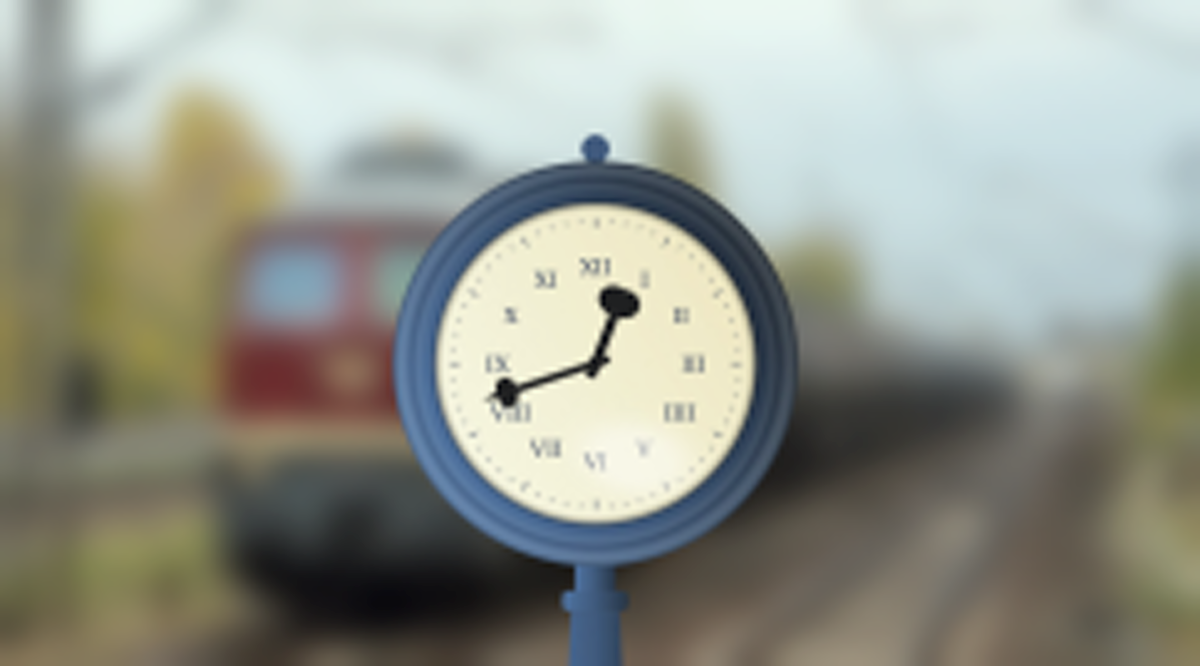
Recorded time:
{"hour": 12, "minute": 42}
